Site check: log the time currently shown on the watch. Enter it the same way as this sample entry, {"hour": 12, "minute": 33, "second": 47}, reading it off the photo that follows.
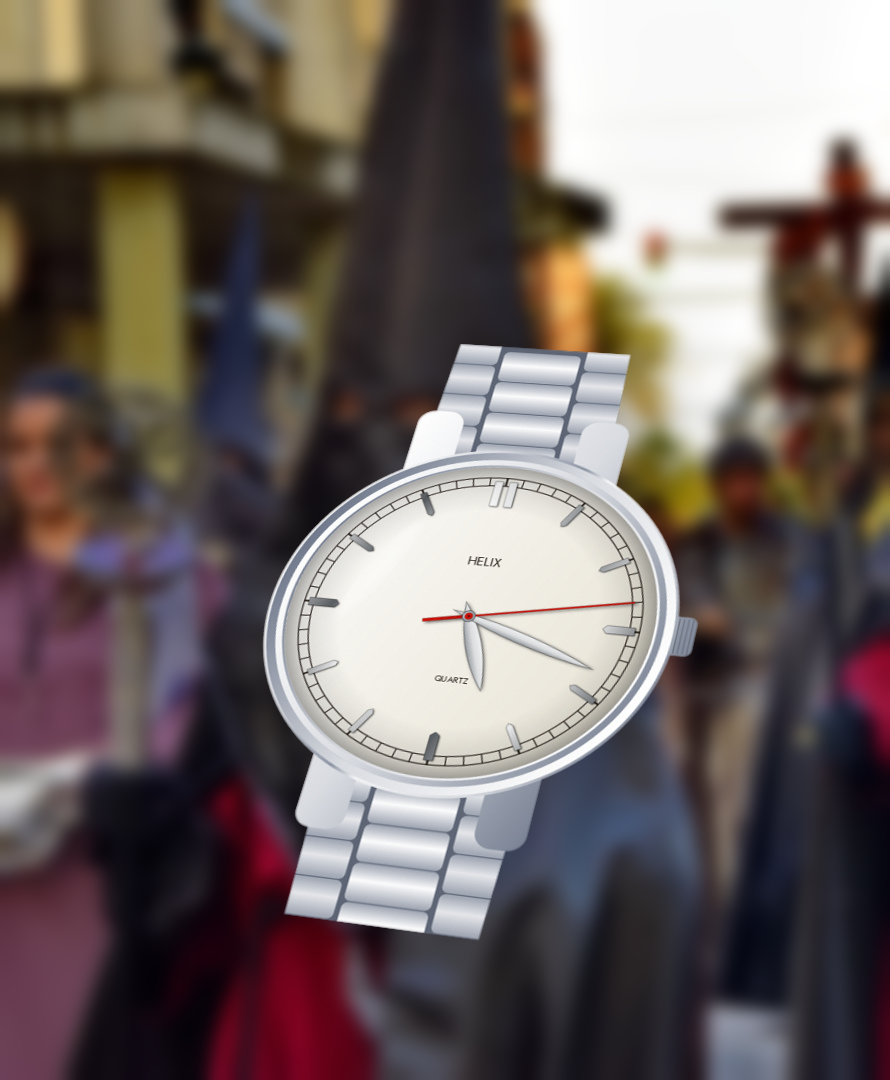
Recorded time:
{"hour": 5, "minute": 18, "second": 13}
